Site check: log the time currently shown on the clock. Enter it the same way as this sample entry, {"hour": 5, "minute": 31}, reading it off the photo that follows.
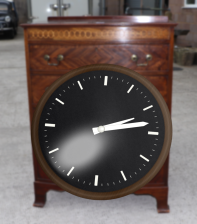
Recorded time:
{"hour": 2, "minute": 13}
